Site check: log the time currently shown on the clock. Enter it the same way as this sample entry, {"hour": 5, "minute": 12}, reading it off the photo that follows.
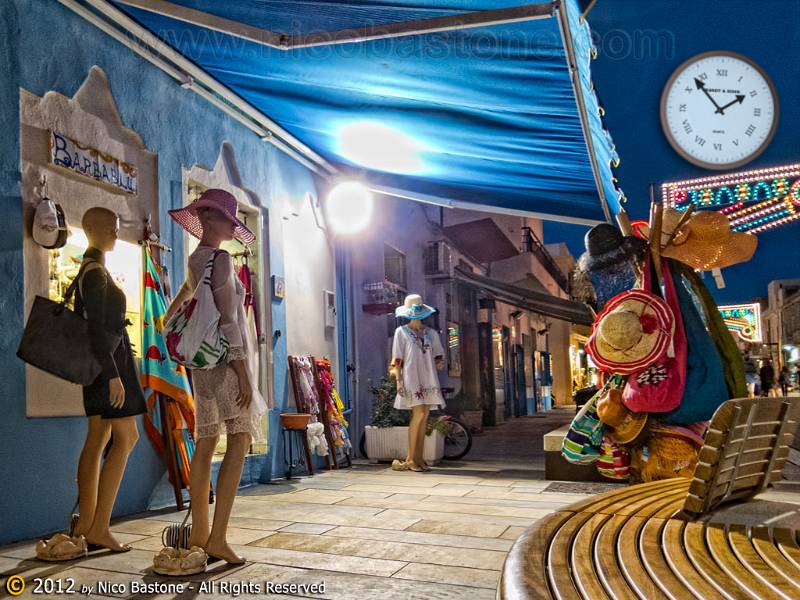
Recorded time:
{"hour": 1, "minute": 53}
